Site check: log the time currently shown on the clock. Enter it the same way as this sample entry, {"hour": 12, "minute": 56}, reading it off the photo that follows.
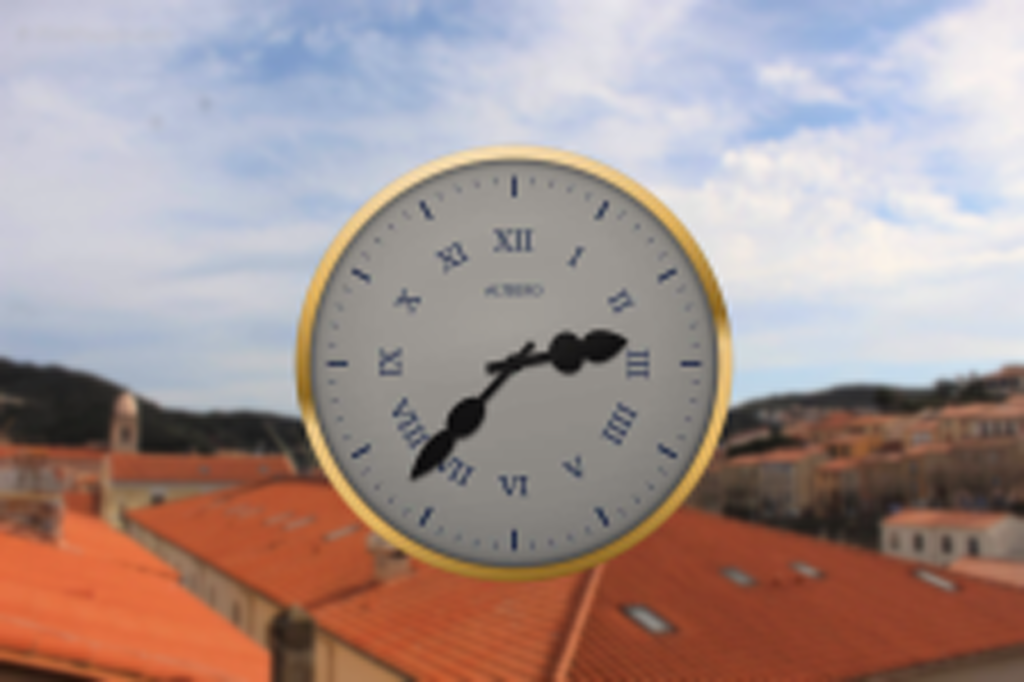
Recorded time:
{"hour": 2, "minute": 37}
